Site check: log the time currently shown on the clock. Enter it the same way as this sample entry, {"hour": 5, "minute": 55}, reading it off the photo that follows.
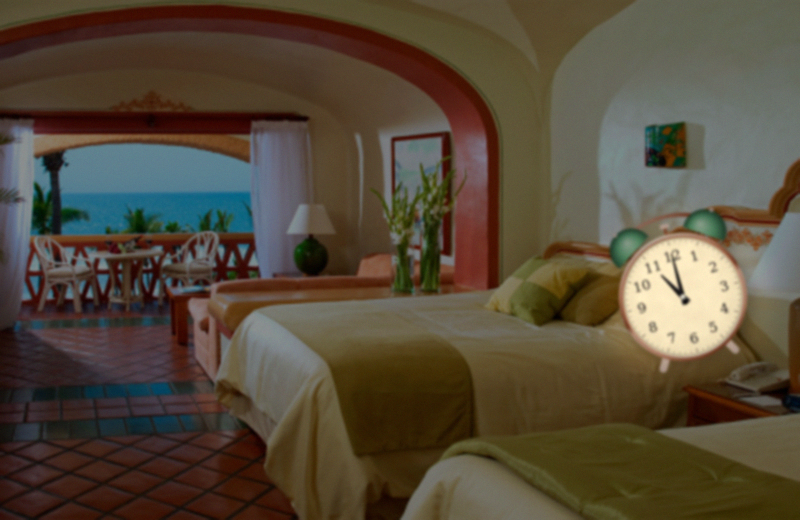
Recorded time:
{"hour": 11, "minute": 0}
